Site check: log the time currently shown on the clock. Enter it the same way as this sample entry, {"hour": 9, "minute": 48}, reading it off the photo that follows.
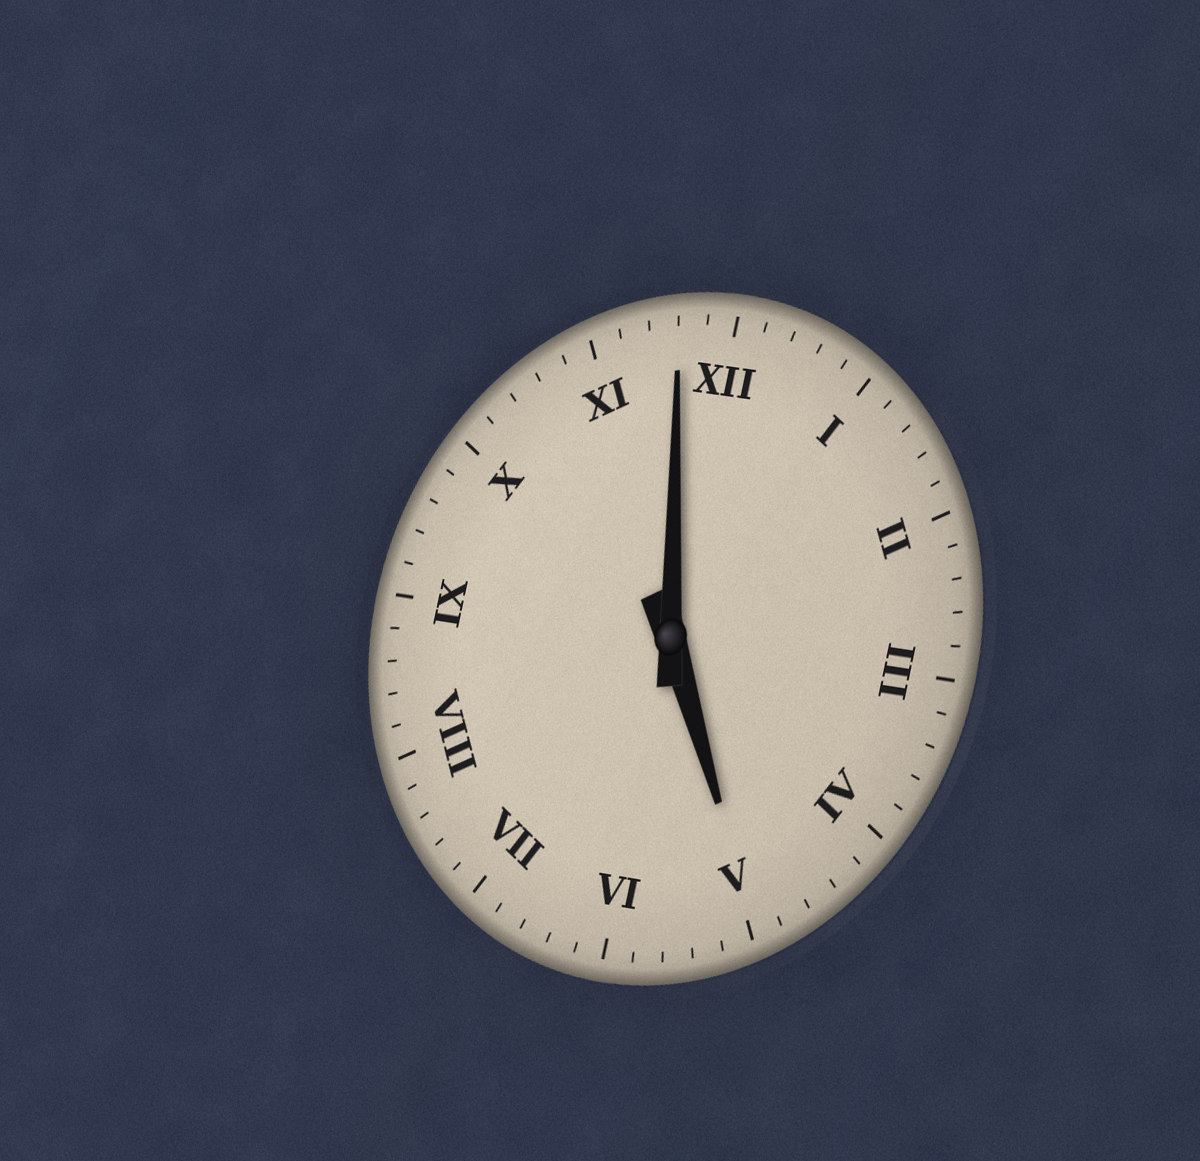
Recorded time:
{"hour": 4, "minute": 58}
